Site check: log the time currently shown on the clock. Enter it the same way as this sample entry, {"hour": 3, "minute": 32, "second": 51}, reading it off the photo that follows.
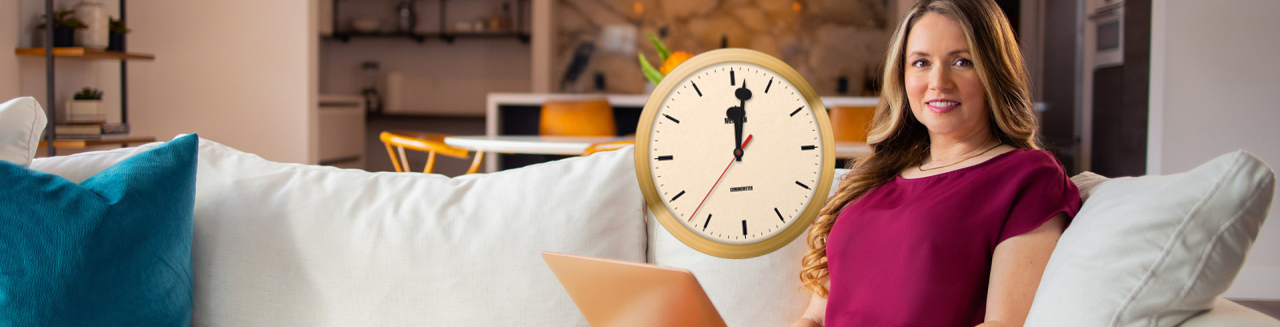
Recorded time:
{"hour": 12, "minute": 1, "second": 37}
